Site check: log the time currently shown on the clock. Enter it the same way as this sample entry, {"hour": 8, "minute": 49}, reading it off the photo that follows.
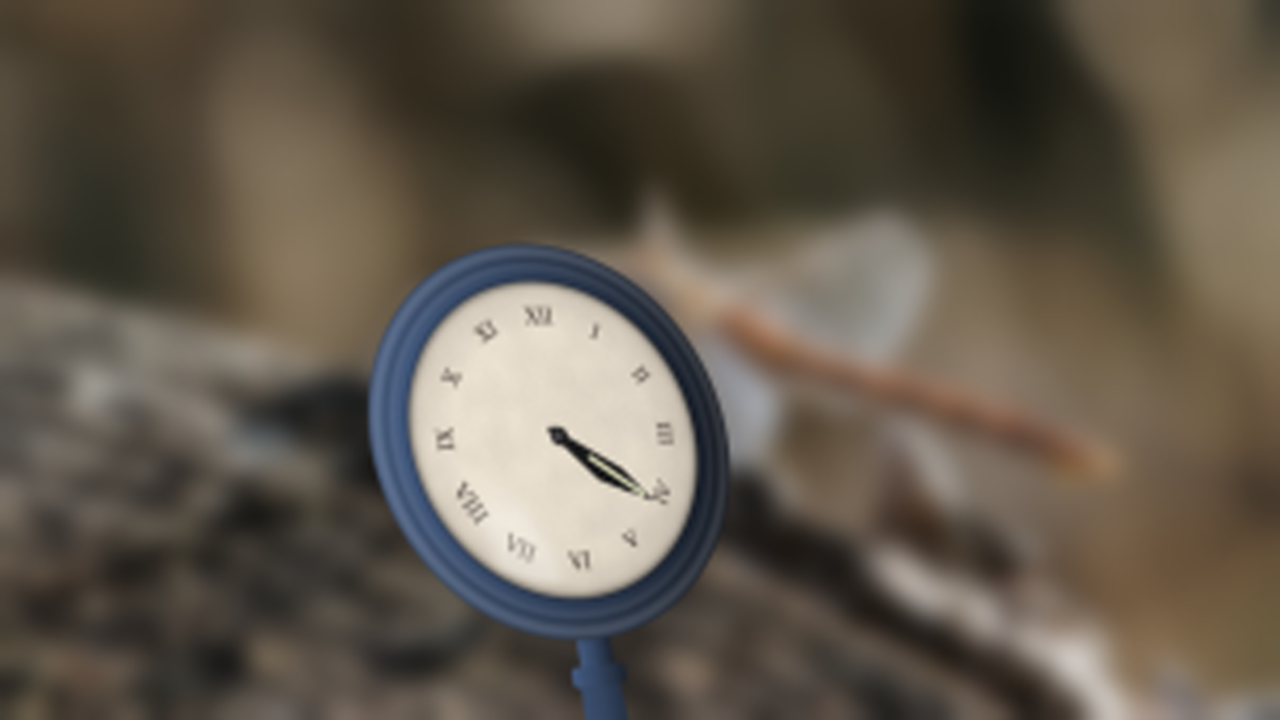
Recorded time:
{"hour": 4, "minute": 21}
